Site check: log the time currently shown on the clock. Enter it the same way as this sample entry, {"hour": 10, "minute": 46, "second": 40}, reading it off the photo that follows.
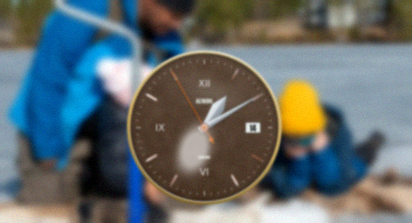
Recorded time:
{"hour": 1, "minute": 9, "second": 55}
